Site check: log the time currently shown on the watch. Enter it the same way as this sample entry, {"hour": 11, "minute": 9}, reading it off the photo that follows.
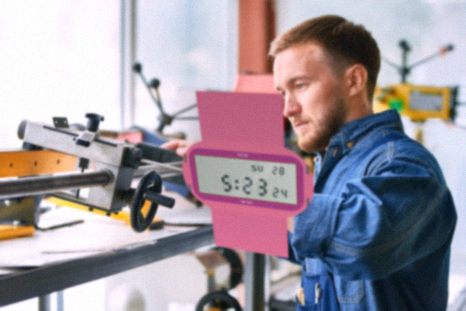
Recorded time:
{"hour": 5, "minute": 23}
